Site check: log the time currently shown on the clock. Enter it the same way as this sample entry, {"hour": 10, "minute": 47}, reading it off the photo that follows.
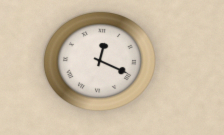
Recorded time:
{"hour": 12, "minute": 19}
